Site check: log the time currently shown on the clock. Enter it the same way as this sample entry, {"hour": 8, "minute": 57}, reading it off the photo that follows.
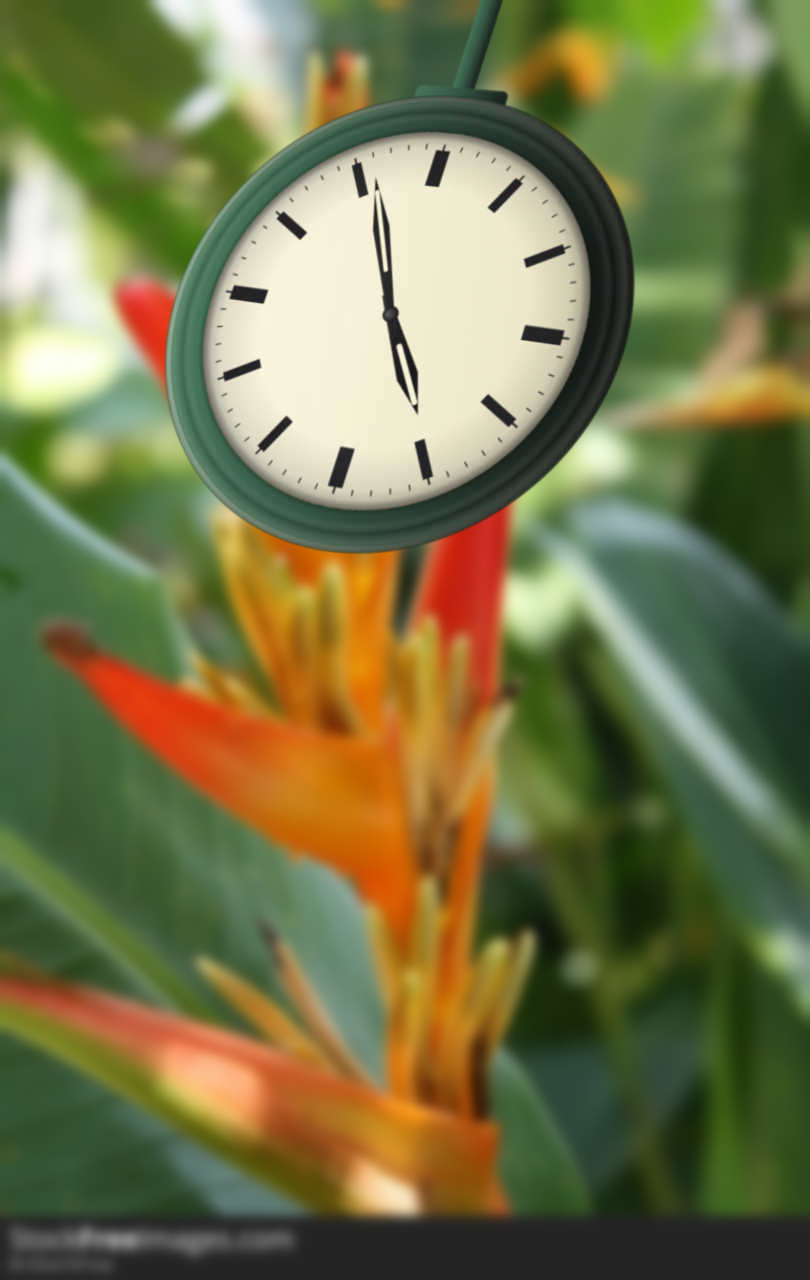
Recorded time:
{"hour": 4, "minute": 56}
